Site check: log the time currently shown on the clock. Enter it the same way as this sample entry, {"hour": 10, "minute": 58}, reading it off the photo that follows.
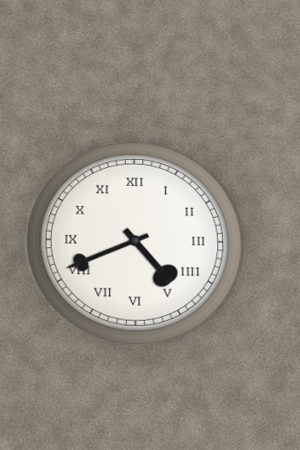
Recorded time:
{"hour": 4, "minute": 41}
